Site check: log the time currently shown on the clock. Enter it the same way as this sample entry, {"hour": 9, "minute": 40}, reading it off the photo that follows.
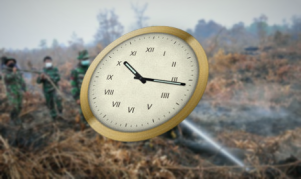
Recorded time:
{"hour": 10, "minute": 16}
